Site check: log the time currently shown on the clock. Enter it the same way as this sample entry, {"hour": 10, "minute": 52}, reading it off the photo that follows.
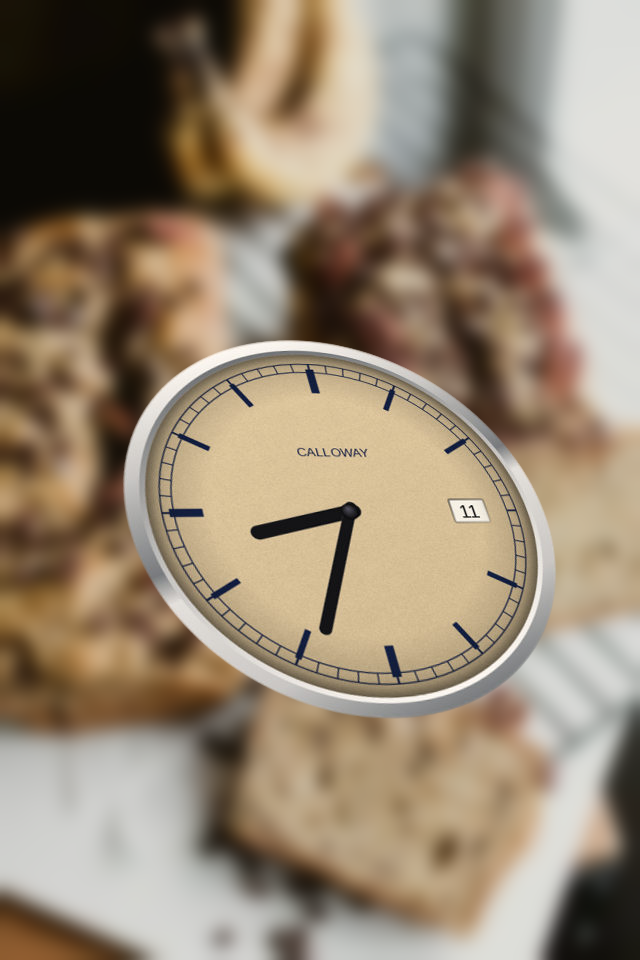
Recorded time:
{"hour": 8, "minute": 34}
